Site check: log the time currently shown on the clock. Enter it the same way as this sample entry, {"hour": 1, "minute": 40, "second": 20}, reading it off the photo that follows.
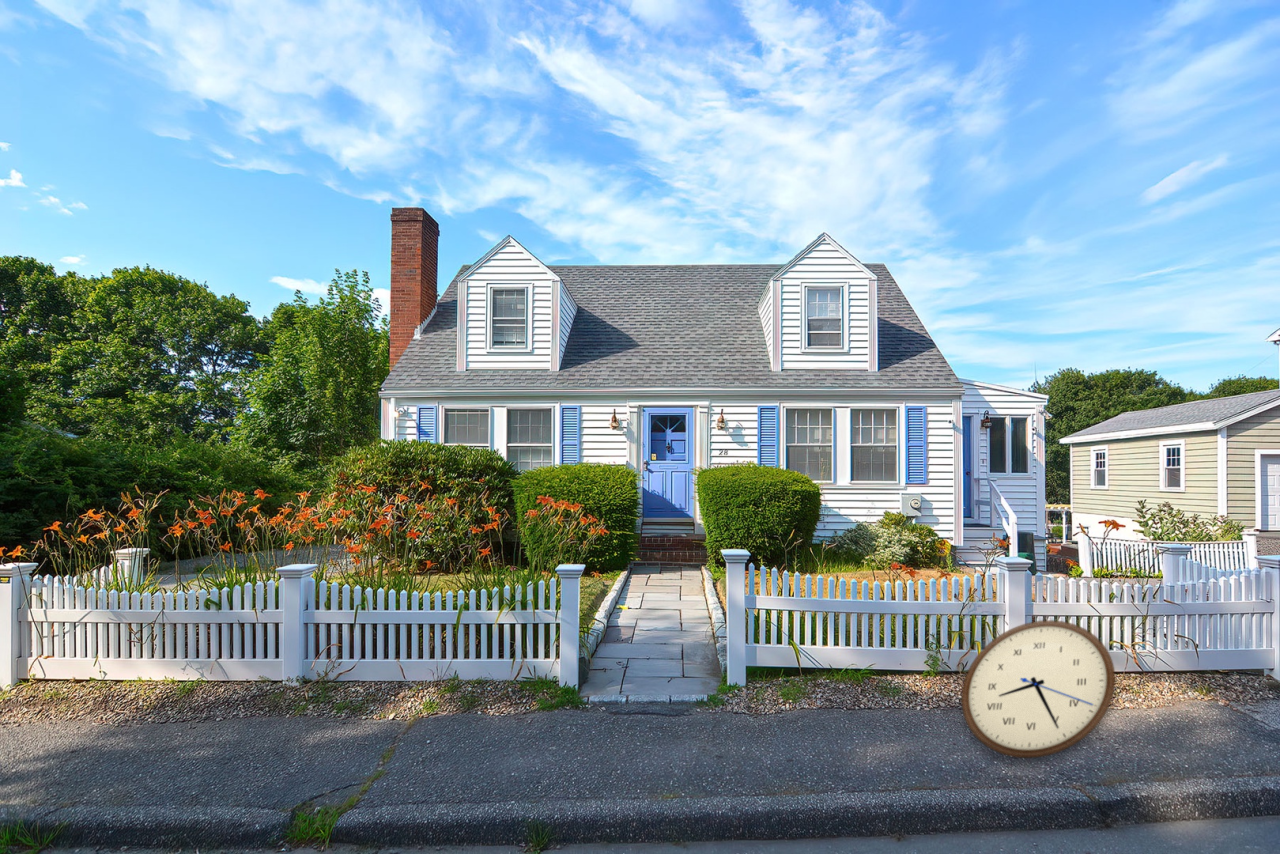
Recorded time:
{"hour": 8, "minute": 25, "second": 19}
